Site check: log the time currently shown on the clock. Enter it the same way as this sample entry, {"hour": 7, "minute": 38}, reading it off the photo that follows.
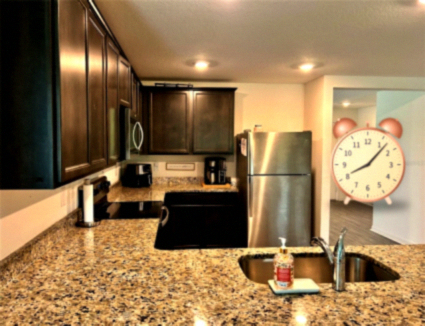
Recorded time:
{"hour": 8, "minute": 7}
